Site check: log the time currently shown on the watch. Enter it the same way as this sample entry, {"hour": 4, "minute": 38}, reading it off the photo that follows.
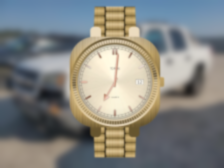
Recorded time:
{"hour": 7, "minute": 1}
